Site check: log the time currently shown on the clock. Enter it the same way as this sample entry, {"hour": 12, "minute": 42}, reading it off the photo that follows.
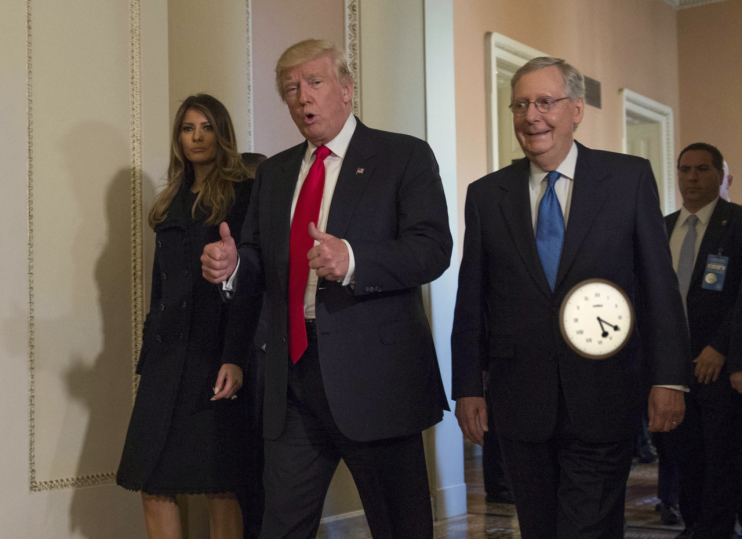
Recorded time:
{"hour": 5, "minute": 20}
